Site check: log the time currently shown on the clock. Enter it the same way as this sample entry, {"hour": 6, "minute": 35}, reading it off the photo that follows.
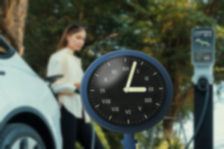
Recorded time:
{"hour": 3, "minute": 3}
